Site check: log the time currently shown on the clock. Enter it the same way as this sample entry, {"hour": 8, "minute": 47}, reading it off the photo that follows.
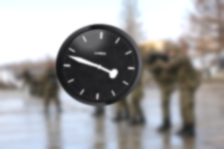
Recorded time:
{"hour": 3, "minute": 48}
